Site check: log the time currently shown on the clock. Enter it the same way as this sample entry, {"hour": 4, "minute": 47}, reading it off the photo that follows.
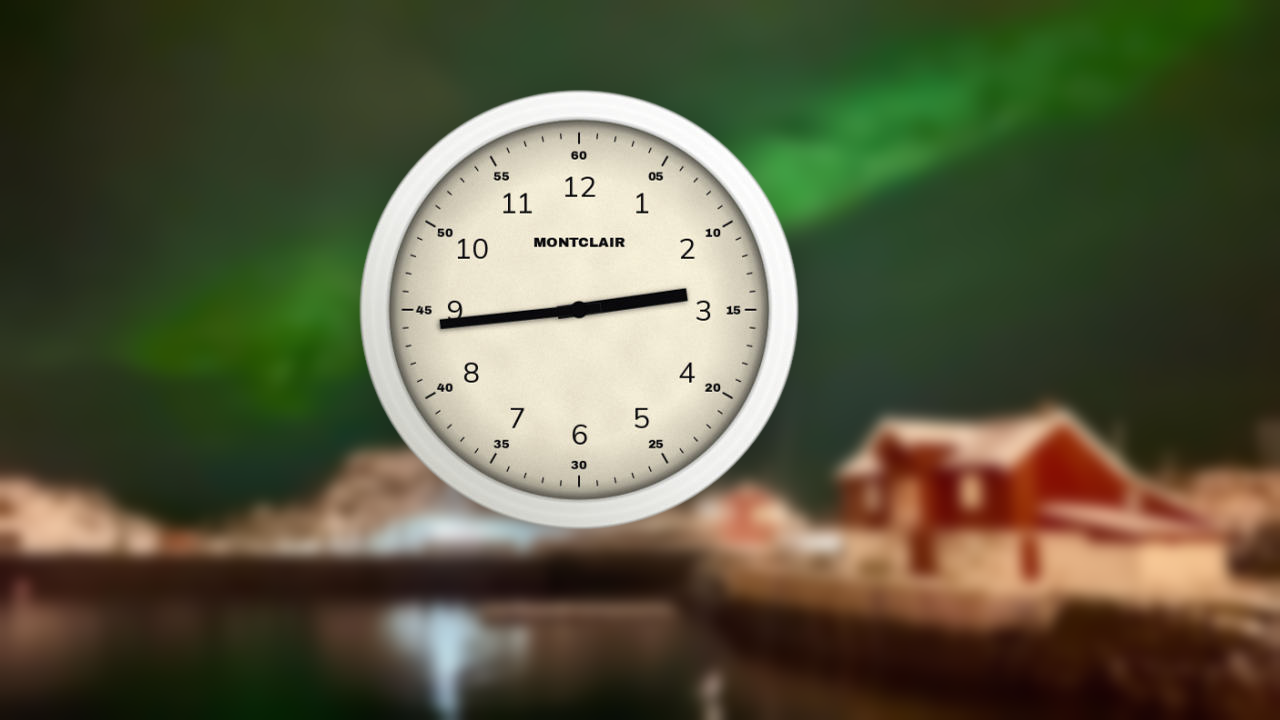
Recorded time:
{"hour": 2, "minute": 44}
